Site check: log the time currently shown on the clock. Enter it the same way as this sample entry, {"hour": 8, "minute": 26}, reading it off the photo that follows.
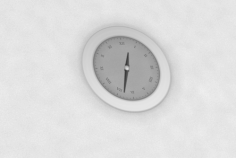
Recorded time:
{"hour": 12, "minute": 33}
